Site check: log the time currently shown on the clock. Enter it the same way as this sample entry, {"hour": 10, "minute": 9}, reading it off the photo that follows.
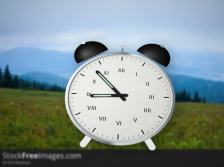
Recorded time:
{"hour": 8, "minute": 53}
